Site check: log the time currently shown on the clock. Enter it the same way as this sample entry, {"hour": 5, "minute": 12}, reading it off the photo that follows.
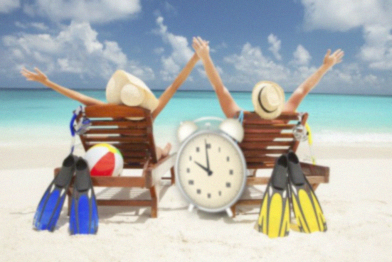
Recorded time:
{"hour": 9, "minute": 59}
